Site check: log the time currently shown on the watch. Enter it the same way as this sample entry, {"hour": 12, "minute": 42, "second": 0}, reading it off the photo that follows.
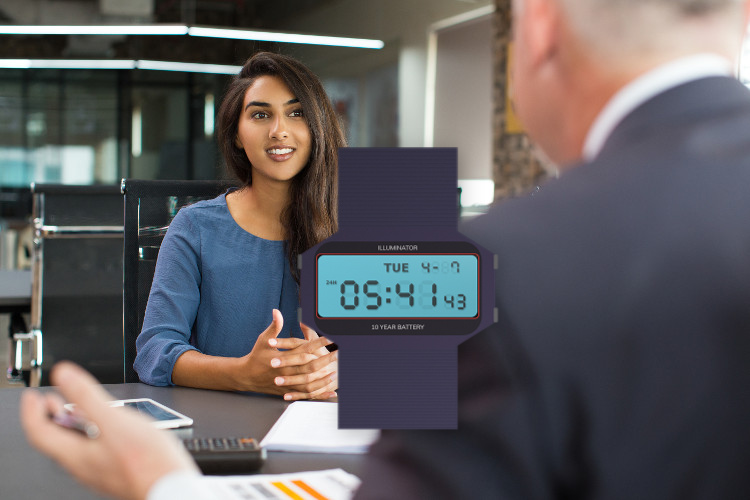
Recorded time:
{"hour": 5, "minute": 41, "second": 43}
